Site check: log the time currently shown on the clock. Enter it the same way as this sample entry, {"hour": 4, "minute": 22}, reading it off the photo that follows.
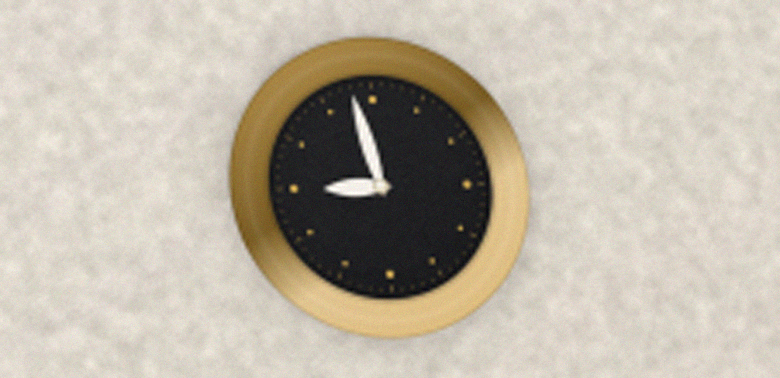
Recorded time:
{"hour": 8, "minute": 58}
